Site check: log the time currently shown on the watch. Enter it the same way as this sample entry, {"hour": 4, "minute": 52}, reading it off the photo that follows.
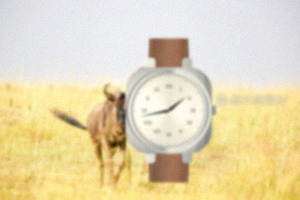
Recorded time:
{"hour": 1, "minute": 43}
